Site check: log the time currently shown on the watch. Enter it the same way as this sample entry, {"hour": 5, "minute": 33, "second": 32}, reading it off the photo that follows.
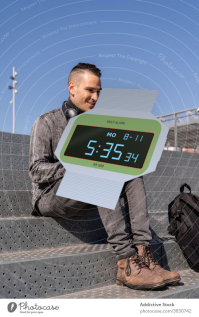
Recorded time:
{"hour": 5, "minute": 35, "second": 34}
